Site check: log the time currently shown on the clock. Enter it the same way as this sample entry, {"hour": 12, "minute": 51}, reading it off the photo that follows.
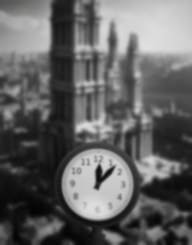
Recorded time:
{"hour": 12, "minute": 7}
